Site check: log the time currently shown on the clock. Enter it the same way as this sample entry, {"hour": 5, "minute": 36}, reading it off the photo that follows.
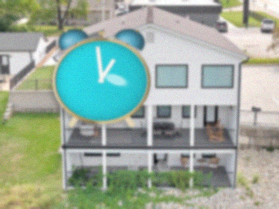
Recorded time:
{"hour": 12, "minute": 59}
